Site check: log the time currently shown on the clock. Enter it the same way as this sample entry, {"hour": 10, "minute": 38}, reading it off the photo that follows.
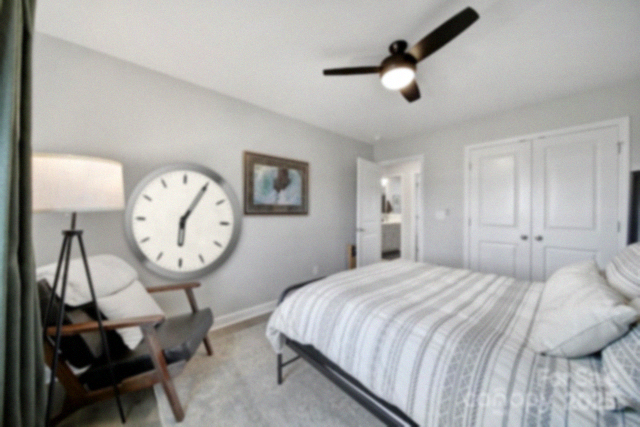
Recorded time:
{"hour": 6, "minute": 5}
